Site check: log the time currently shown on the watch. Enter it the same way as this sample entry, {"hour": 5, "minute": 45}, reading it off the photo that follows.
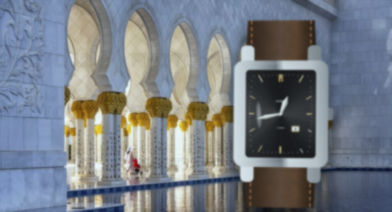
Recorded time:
{"hour": 12, "minute": 43}
